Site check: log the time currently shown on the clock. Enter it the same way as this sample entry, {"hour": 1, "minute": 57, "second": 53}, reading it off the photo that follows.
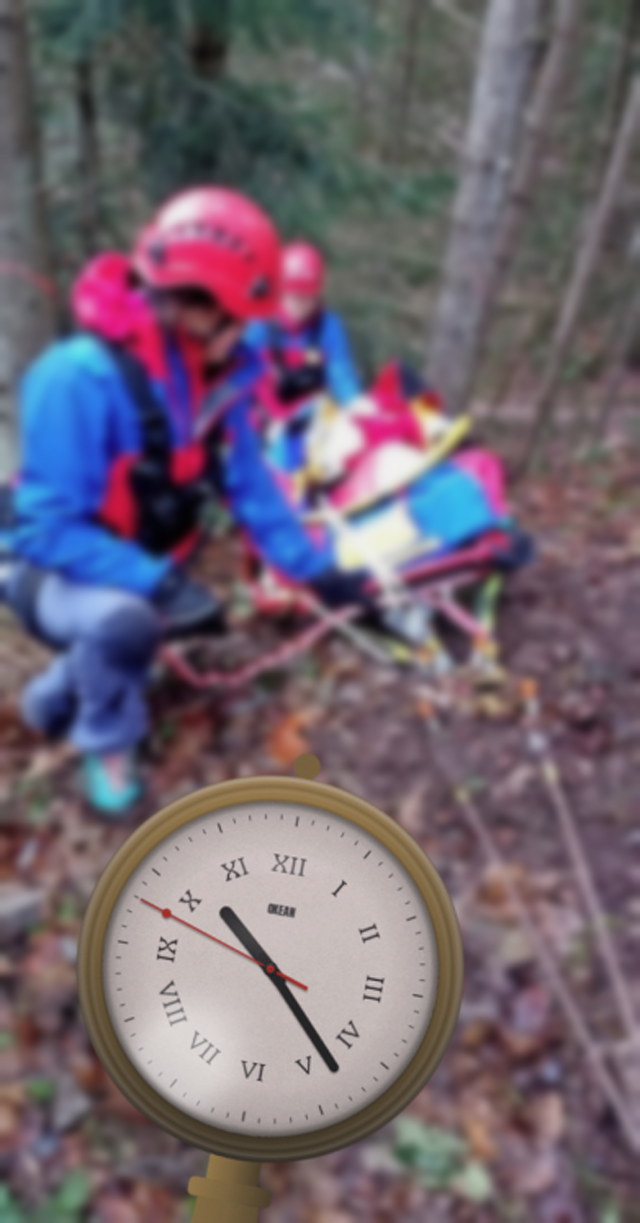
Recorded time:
{"hour": 10, "minute": 22, "second": 48}
